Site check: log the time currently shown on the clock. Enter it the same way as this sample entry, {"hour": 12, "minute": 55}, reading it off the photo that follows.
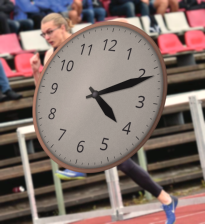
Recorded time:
{"hour": 4, "minute": 11}
